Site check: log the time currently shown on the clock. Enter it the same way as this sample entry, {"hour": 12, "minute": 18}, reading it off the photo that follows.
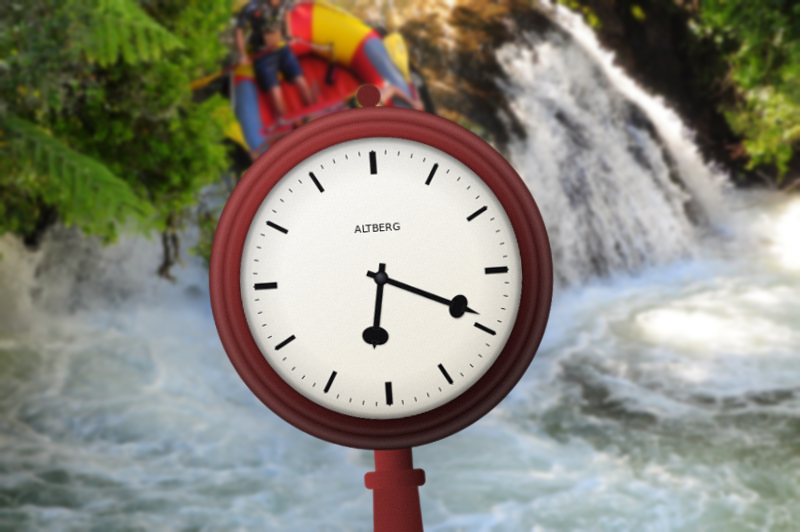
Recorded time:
{"hour": 6, "minute": 19}
